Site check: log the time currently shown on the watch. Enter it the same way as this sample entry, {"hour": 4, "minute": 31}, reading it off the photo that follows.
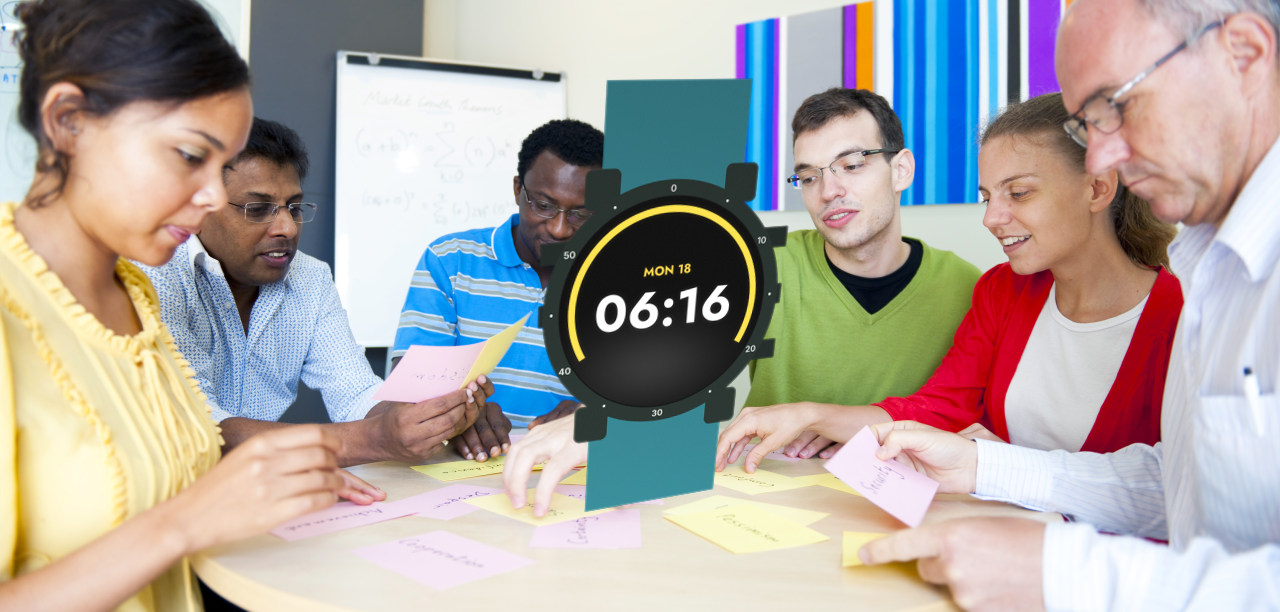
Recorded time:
{"hour": 6, "minute": 16}
